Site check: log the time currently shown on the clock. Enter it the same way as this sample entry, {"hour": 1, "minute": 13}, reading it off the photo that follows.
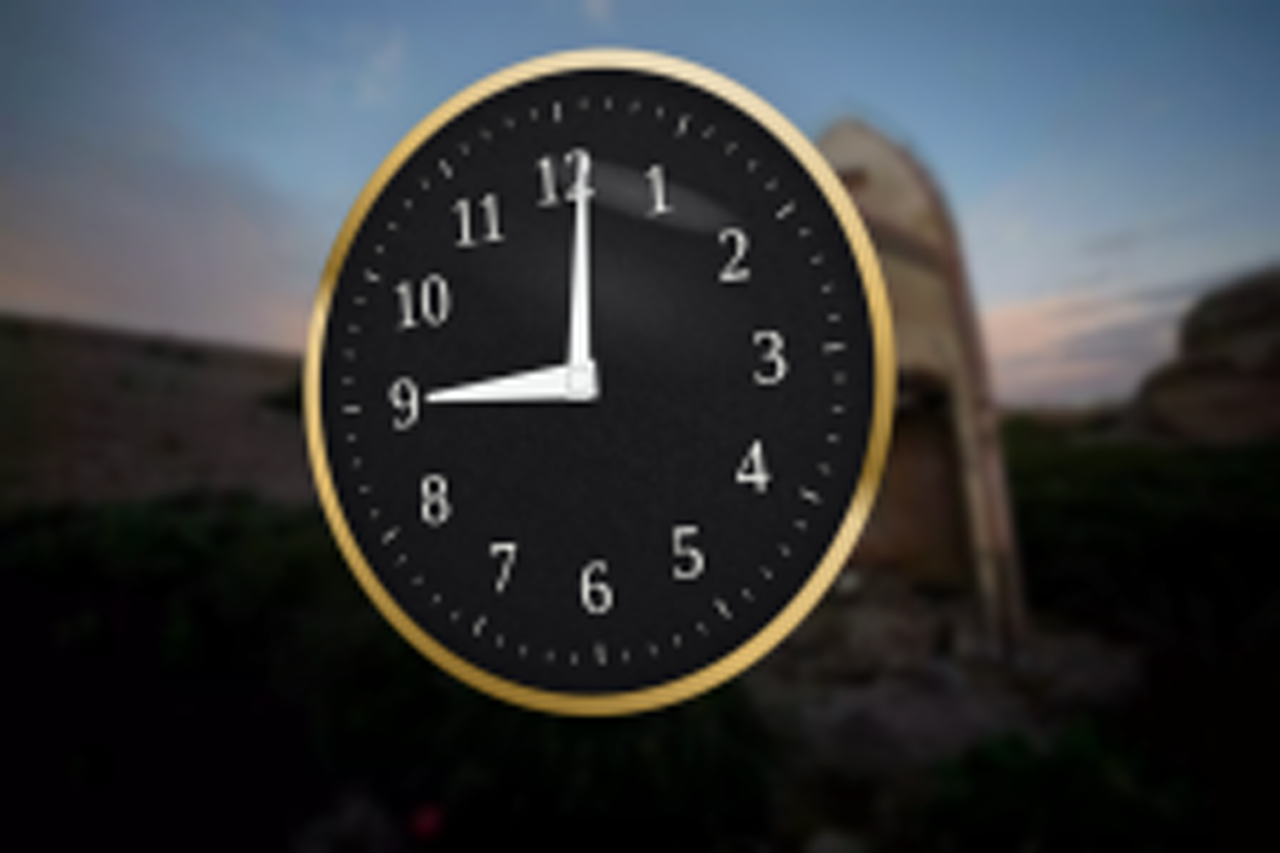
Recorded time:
{"hour": 9, "minute": 1}
